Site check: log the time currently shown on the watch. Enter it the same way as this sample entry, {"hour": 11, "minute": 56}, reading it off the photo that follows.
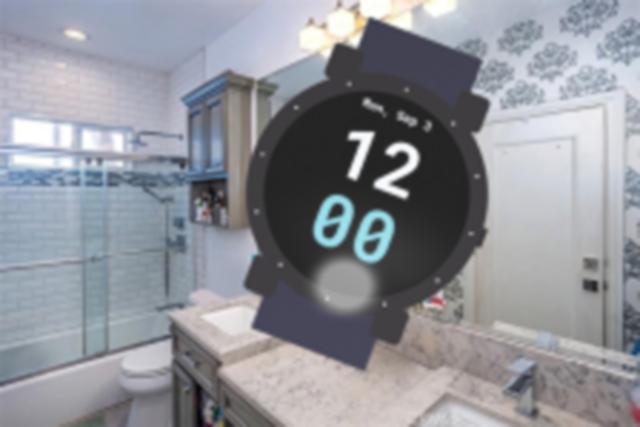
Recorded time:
{"hour": 12, "minute": 0}
